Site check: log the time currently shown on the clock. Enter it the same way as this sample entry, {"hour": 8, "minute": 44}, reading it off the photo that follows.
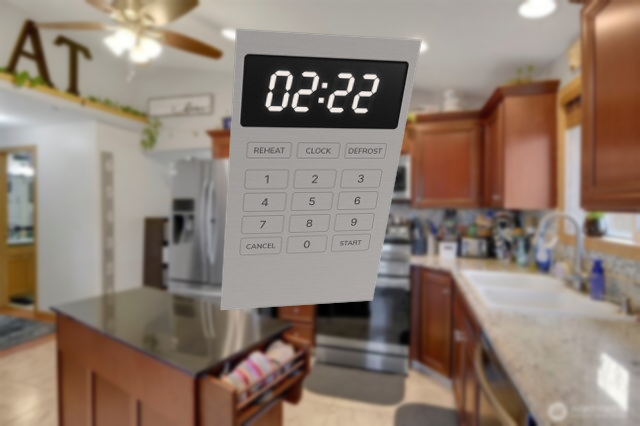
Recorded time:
{"hour": 2, "minute": 22}
